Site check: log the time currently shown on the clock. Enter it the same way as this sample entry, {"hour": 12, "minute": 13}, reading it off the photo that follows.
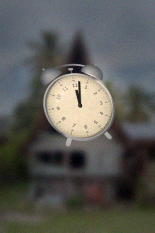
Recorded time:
{"hour": 12, "minute": 2}
